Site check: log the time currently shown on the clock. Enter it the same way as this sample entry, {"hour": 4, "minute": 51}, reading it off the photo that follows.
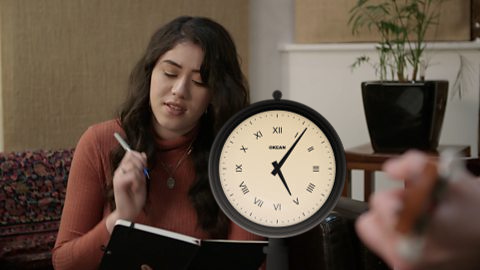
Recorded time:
{"hour": 5, "minute": 6}
